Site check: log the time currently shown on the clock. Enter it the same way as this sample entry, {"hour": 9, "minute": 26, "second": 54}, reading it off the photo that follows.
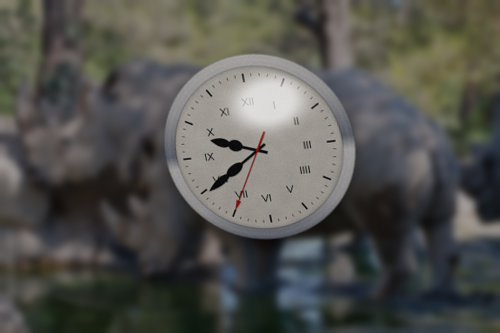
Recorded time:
{"hour": 9, "minute": 39, "second": 35}
